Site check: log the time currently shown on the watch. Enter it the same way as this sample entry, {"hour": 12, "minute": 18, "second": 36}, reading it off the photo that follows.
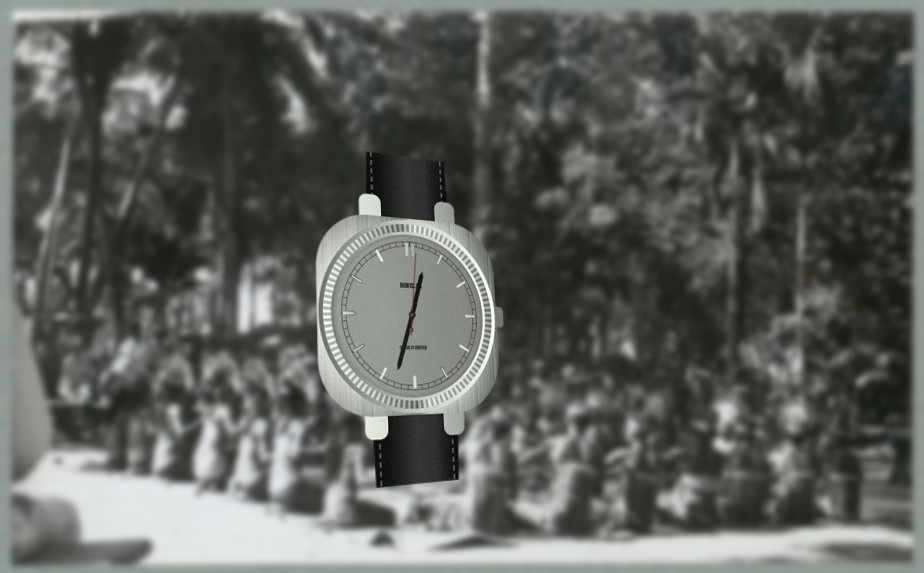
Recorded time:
{"hour": 12, "minute": 33, "second": 1}
